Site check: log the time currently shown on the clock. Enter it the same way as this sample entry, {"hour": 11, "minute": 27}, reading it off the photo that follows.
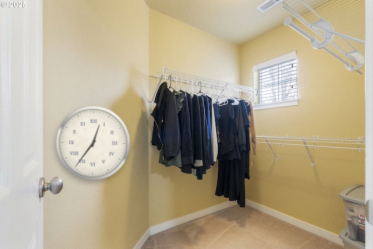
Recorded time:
{"hour": 12, "minute": 36}
